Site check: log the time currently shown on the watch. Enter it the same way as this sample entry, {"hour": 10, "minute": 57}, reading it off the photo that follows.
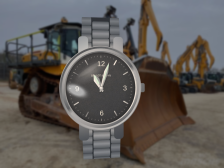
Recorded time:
{"hour": 11, "minute": 3}
